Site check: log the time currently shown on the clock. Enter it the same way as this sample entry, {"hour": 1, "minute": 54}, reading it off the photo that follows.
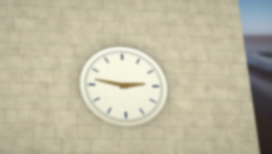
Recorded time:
{"hour": 2, "minute": 47}
